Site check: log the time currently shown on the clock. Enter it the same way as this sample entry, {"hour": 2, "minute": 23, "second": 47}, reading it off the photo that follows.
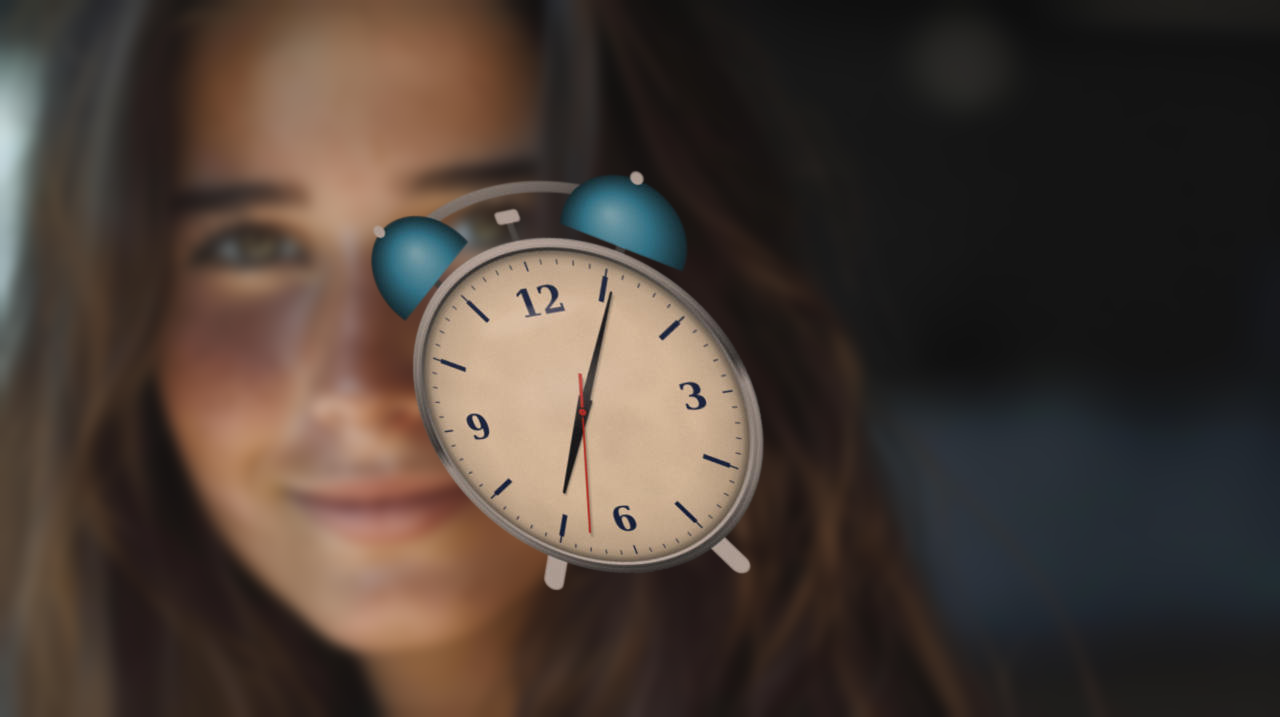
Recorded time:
{"hour": 7, "minute": 5, "second": 33}
